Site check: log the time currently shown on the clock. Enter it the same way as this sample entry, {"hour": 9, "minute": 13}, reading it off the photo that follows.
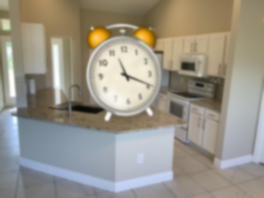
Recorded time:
{"hour": 11, "minute": 19}
